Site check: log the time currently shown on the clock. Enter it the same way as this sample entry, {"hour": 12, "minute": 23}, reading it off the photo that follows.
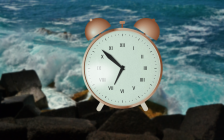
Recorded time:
{"hour": 6, "minute": 52}
